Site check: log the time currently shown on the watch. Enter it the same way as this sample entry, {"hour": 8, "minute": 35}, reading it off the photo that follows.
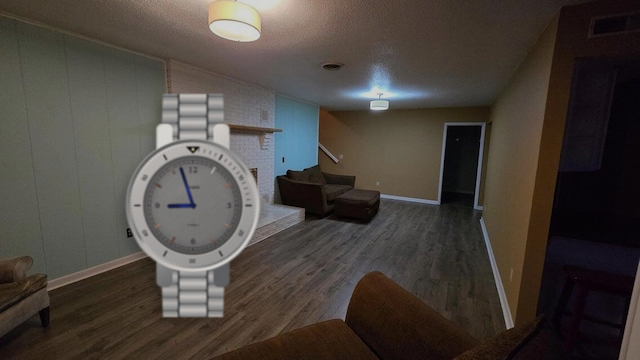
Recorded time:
{"hour": 8, "minute": 57}
